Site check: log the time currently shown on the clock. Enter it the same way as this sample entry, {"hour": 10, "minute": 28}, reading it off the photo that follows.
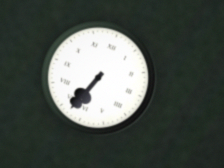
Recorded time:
{"hour": 6, "minute": 33}
